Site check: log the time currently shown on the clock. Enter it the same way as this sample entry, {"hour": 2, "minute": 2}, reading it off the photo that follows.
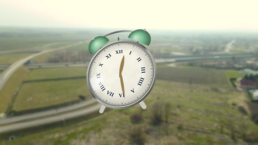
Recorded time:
{"hour": 12, "minute": 29}
